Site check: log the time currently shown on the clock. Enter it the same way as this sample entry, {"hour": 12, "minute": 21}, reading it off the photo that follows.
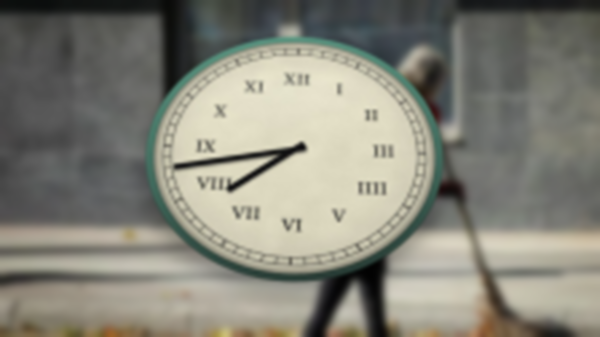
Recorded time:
{"hour": 7, "minute": 43}
